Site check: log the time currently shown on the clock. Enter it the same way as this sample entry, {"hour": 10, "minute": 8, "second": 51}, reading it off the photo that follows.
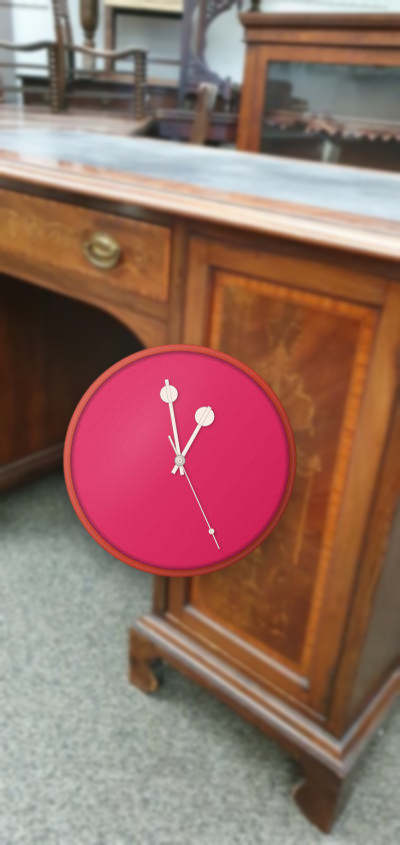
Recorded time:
{"hour": 12, "minute": 58, "second": 26}
